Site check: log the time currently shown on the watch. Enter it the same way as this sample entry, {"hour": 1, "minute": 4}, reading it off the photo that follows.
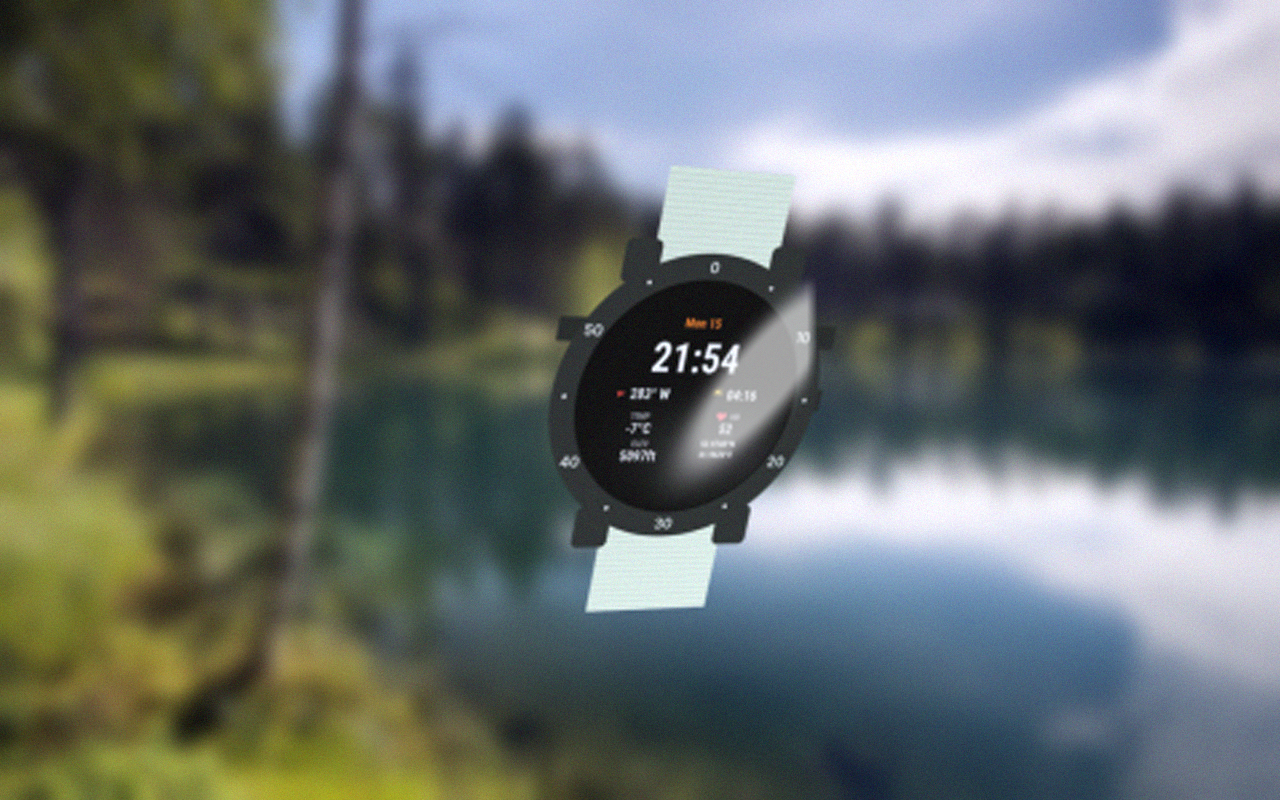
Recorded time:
{"hour": 21, "minute": 54}
